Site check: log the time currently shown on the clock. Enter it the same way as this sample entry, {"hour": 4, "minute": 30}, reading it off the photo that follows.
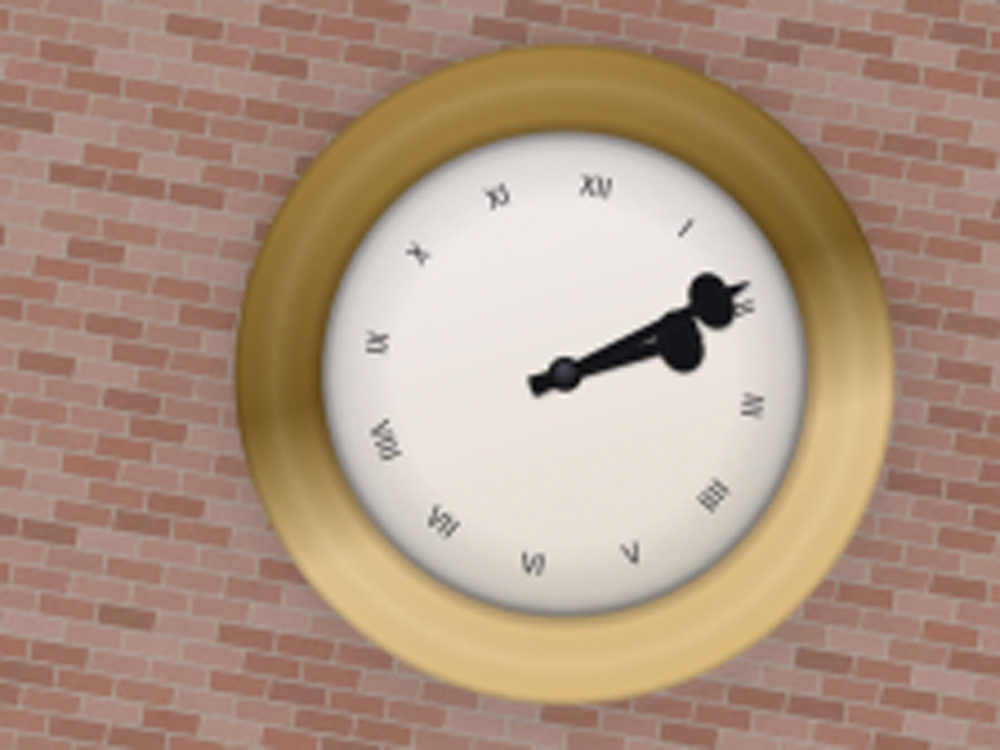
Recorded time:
{"hour": 2, "minute": 9}
